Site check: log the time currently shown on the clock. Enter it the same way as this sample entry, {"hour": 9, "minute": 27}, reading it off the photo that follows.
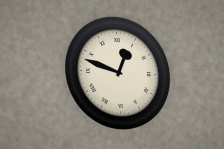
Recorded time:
{"hour": 12, "minute": 48}
